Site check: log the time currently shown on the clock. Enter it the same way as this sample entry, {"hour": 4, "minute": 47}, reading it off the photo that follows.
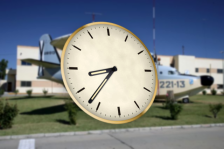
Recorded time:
{"hour": 8, "minute": 37}
